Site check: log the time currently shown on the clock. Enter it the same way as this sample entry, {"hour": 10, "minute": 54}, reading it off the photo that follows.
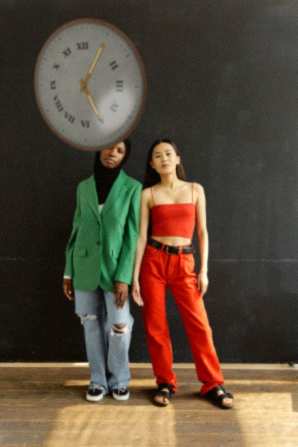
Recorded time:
{"hour": 5, "minute": 5}
